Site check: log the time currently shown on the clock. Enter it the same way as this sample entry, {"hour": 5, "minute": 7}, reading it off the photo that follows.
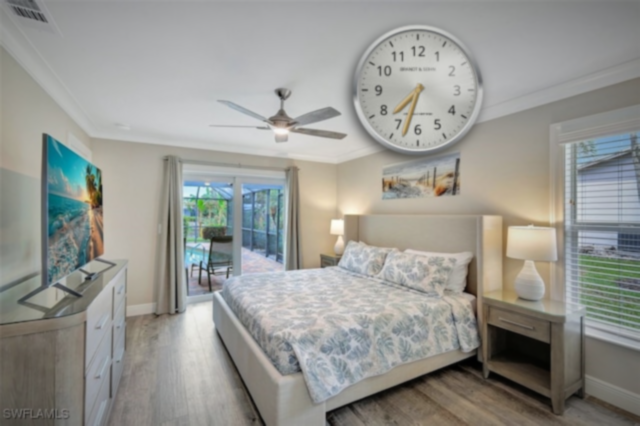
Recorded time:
{"hour": 7, "minute": 33}
